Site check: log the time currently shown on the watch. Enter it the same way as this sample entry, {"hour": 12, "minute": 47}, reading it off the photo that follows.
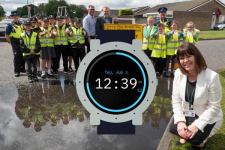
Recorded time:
{"hour": 12, "minute": 39}
